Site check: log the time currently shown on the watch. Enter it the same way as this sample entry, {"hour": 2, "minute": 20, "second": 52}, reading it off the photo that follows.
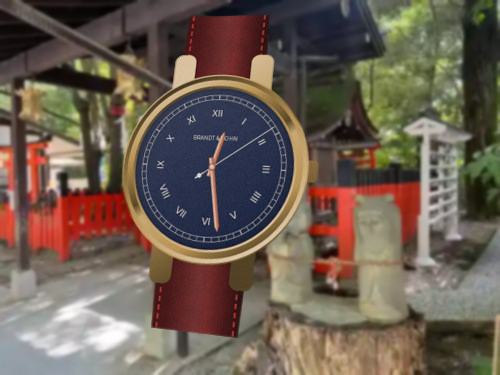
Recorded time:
{"hour": 12, "minute": 28, "second": 9}
